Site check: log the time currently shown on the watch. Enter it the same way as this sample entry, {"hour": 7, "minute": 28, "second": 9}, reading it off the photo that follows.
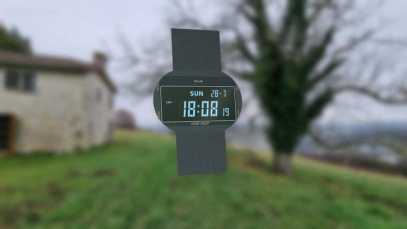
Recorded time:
{"hour": 18, "minute": 8, "second": 19}
